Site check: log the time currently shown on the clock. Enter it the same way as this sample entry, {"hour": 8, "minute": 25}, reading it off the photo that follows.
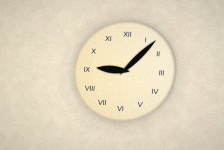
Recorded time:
{"hour": 9, "minute": 7}
